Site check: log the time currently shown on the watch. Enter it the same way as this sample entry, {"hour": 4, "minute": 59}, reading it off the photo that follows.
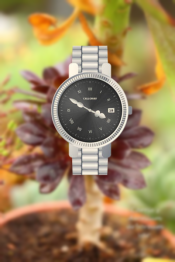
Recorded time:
{"hour": 3, "minute": 50}
